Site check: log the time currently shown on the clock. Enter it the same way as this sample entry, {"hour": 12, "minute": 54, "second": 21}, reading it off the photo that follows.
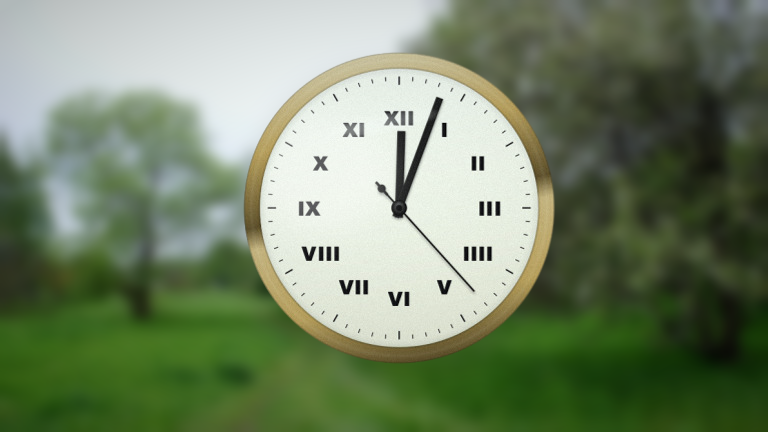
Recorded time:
{"hour": 12, "minute": 3, "second": 23}
